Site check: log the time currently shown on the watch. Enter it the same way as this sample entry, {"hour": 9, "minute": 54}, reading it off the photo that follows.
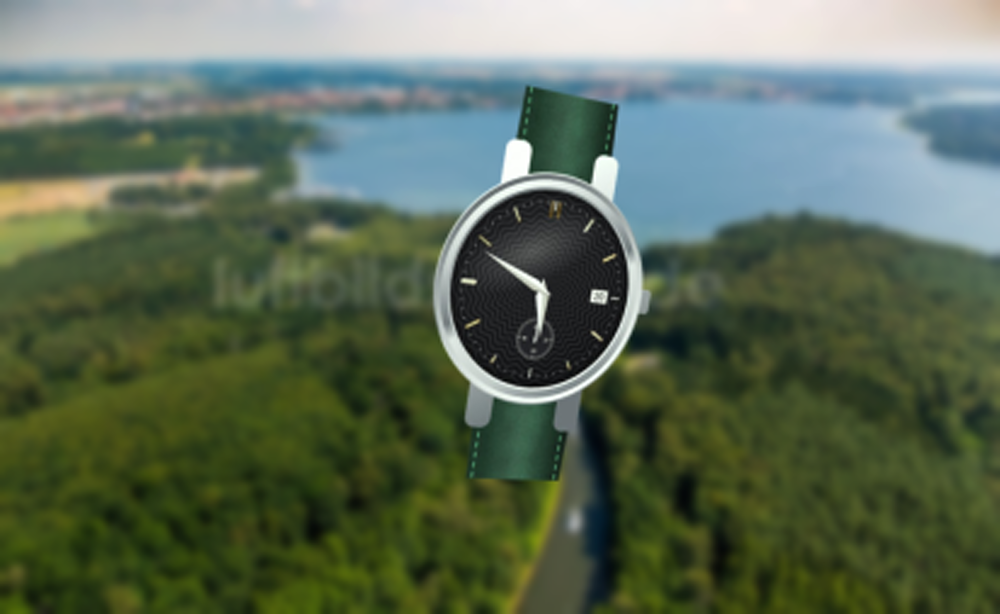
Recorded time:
{"hour": 5, "minute": 49}
